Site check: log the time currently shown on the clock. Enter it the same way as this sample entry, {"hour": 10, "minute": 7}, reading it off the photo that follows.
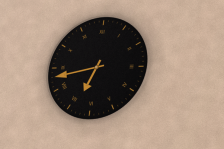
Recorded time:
{"hour": 6, "minute": 43}
